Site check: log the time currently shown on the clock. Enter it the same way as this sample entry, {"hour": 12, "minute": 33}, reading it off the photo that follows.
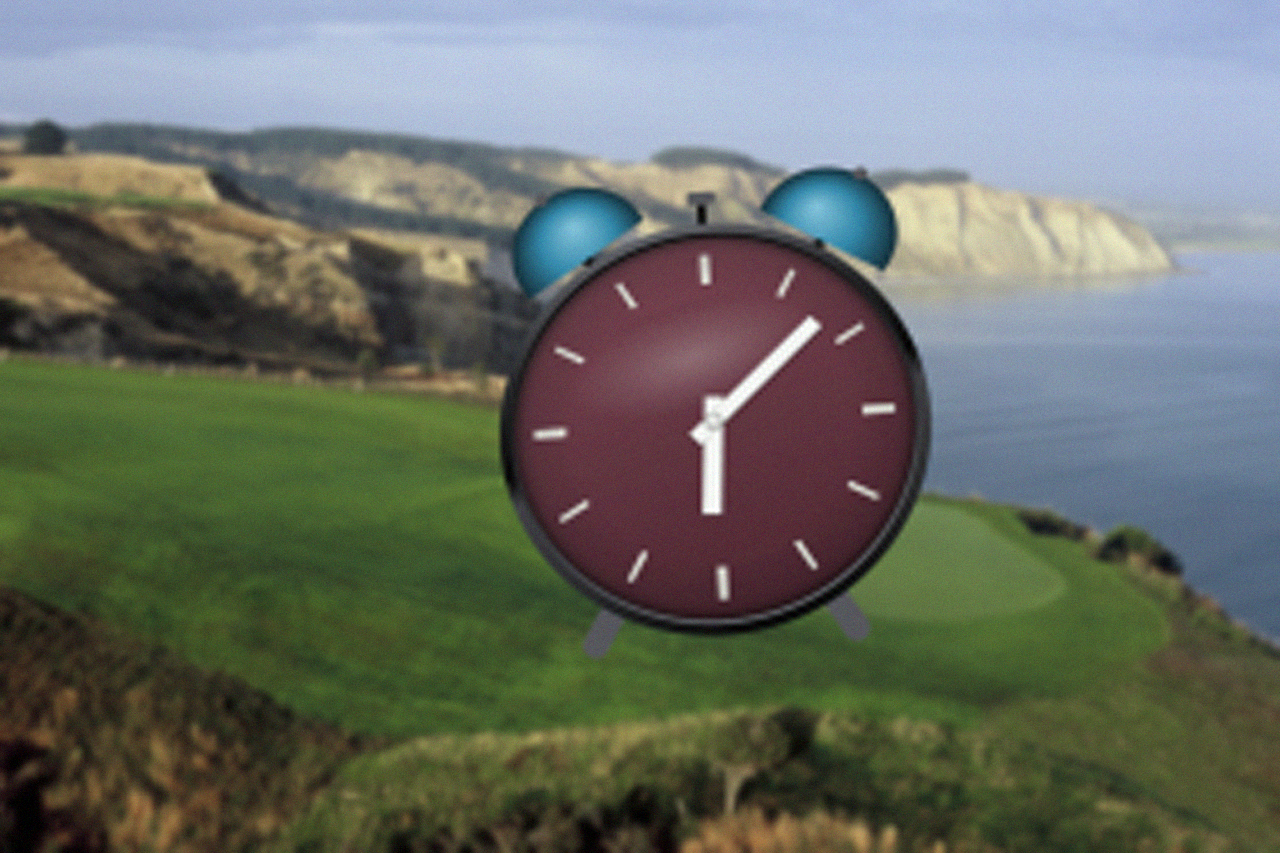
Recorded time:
{"hour": 6, "minute": 8}
